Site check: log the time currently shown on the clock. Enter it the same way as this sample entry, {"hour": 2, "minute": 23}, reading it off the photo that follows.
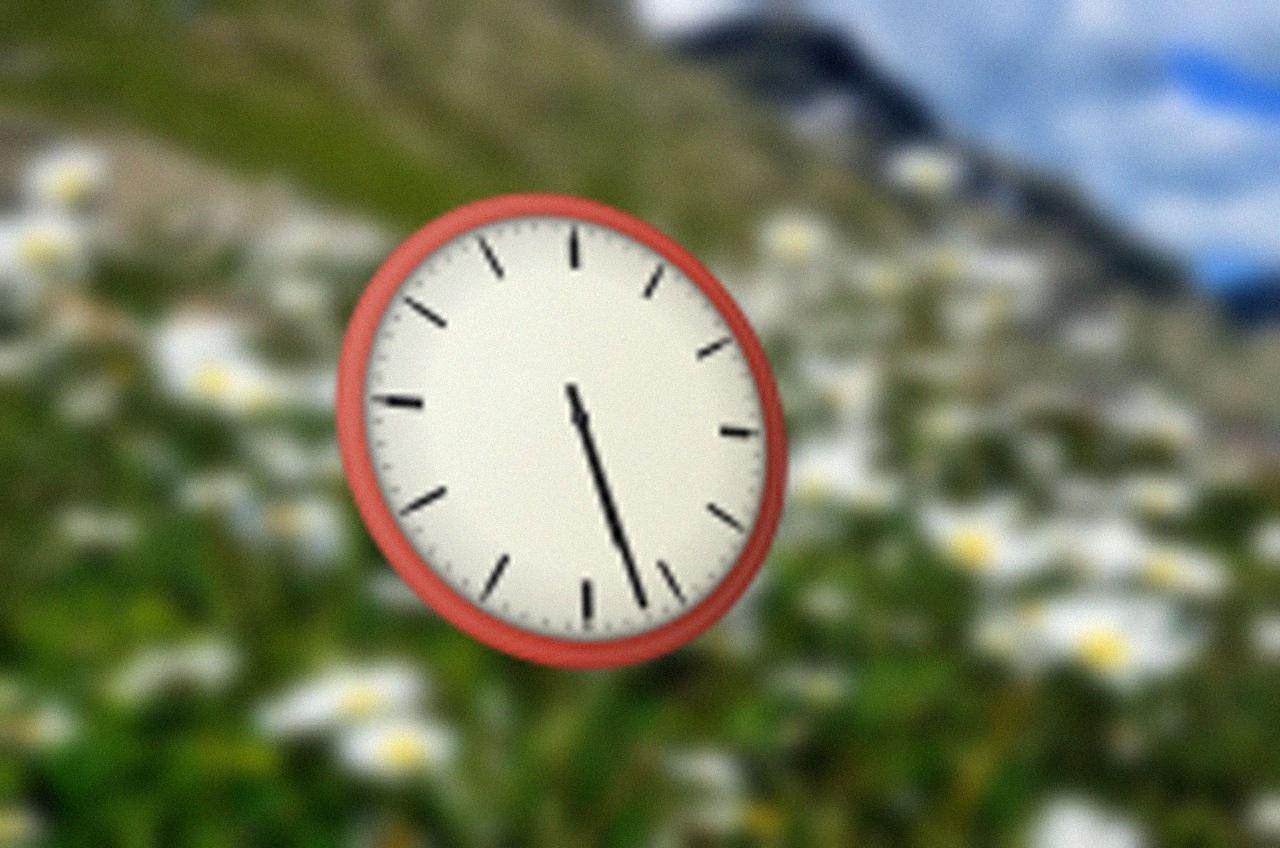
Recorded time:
{"hour": 5, "minute": 27}
